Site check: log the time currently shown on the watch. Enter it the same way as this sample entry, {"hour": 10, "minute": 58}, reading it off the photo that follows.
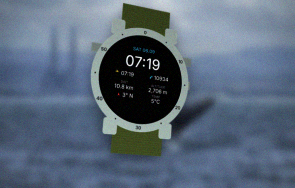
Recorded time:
{"hour": 7, "minute": 19}
